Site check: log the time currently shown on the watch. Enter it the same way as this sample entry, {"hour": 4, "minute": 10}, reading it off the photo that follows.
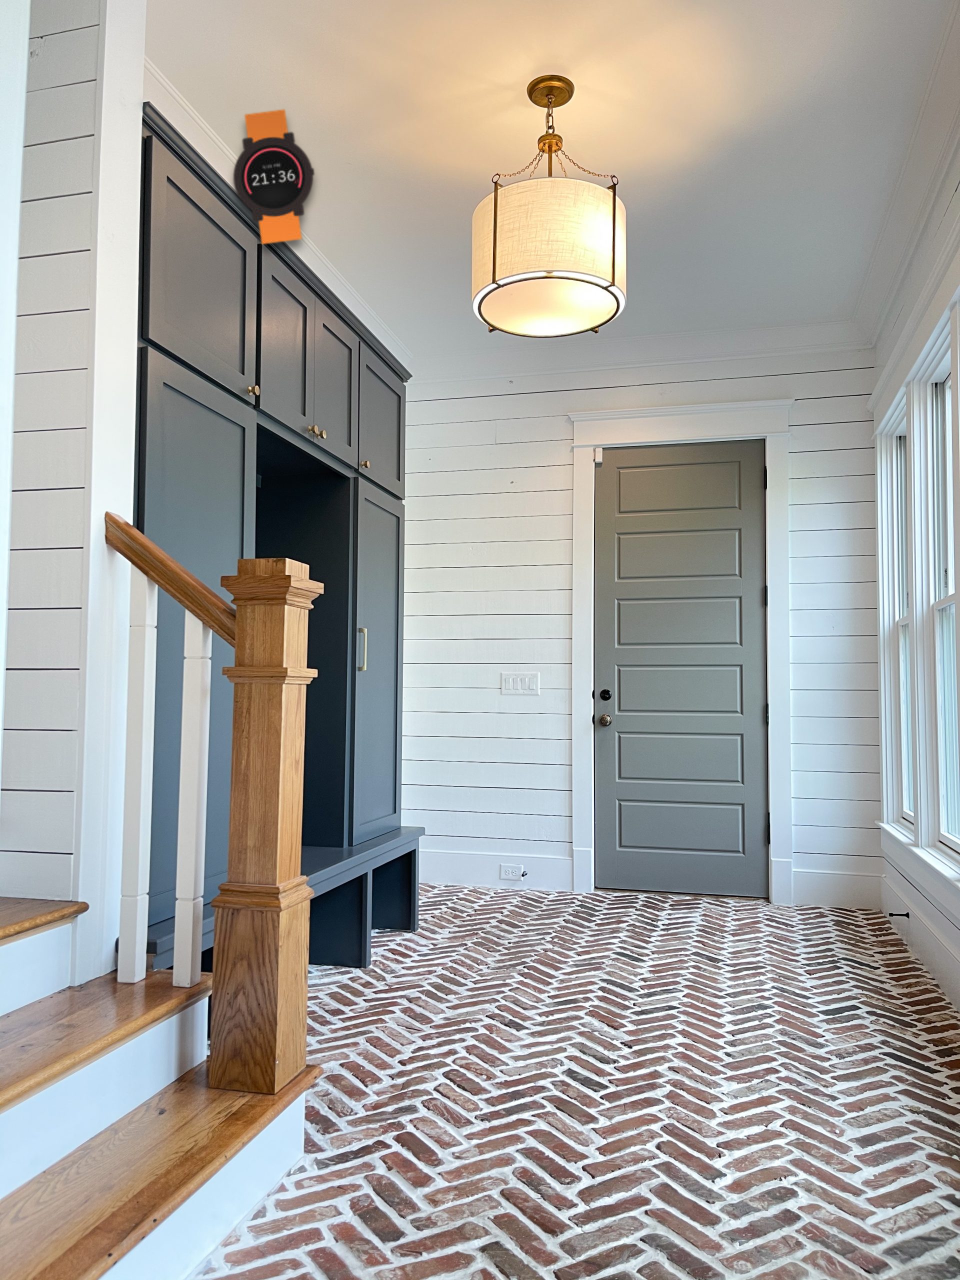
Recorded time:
{"hour": 21, "minute": 36}
